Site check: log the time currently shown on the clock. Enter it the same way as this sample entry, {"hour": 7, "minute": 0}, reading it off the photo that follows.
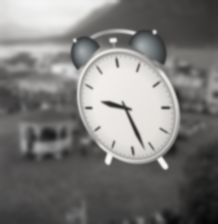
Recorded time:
{"hour": 9, "minute": 27}
